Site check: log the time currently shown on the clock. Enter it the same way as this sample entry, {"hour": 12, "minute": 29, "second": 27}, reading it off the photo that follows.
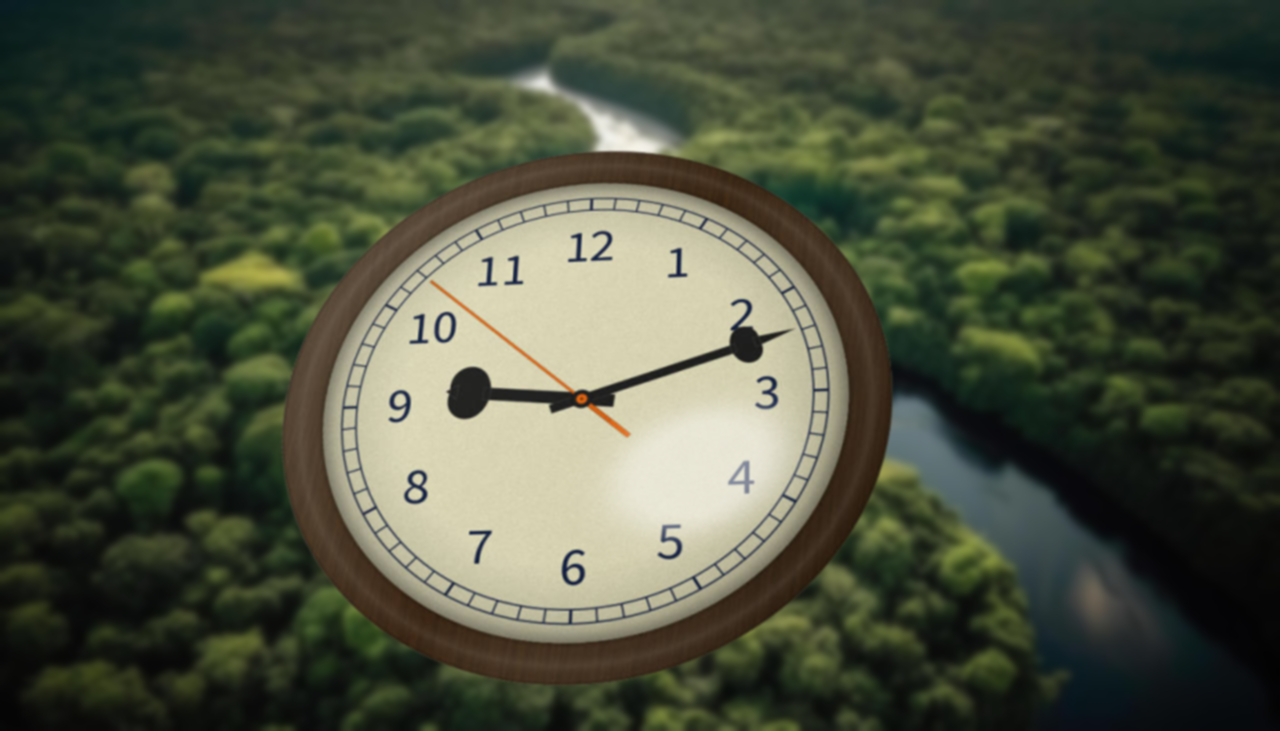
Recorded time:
{"hour": 9, "minute": 11, "second": 52}
